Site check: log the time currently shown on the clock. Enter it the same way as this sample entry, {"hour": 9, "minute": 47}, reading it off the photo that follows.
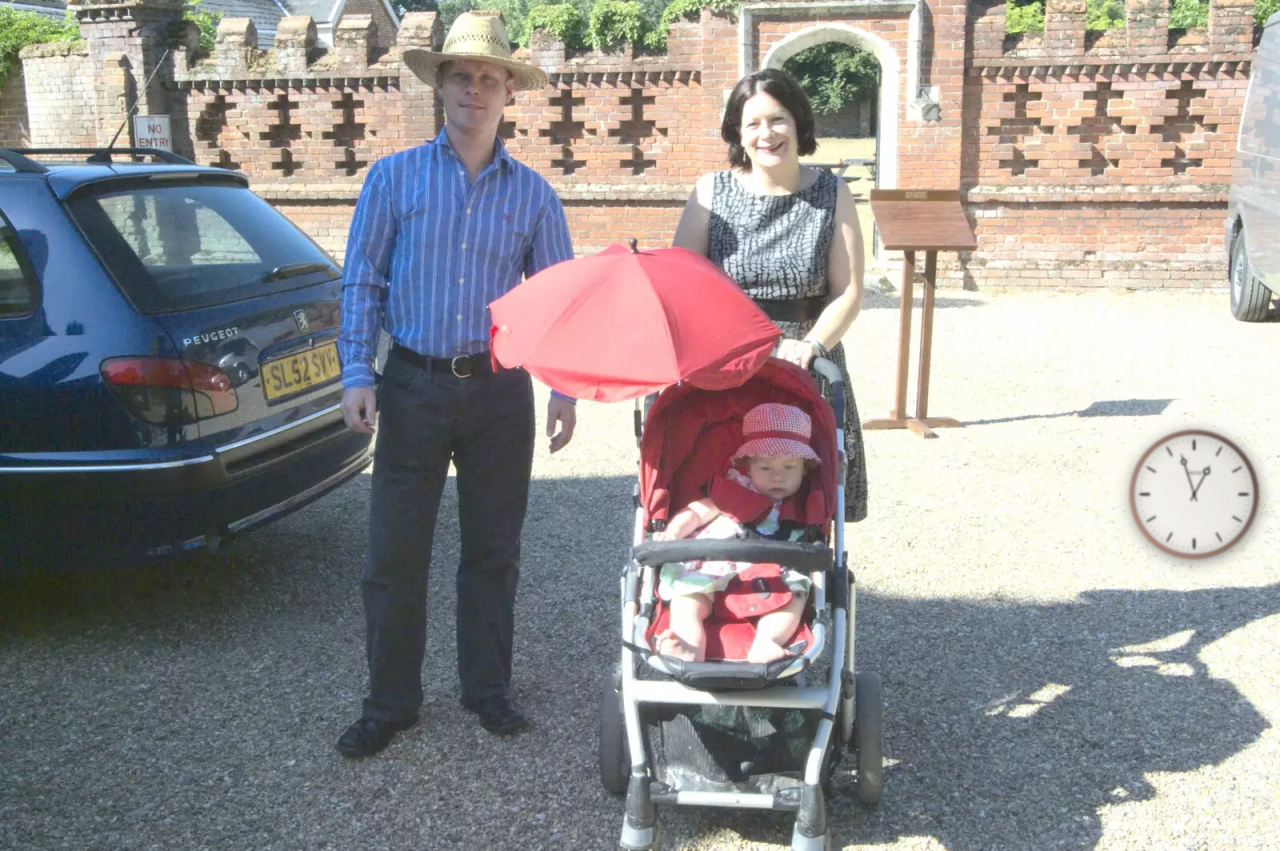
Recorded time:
{"hour": 12, "minute": 57}
